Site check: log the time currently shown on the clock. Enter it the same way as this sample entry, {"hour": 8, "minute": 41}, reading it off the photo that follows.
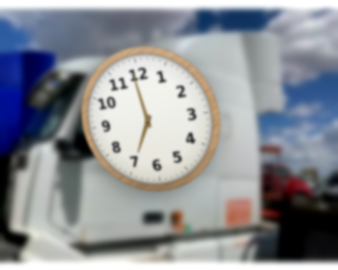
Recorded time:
{"hour": 6, "minute": 59}
